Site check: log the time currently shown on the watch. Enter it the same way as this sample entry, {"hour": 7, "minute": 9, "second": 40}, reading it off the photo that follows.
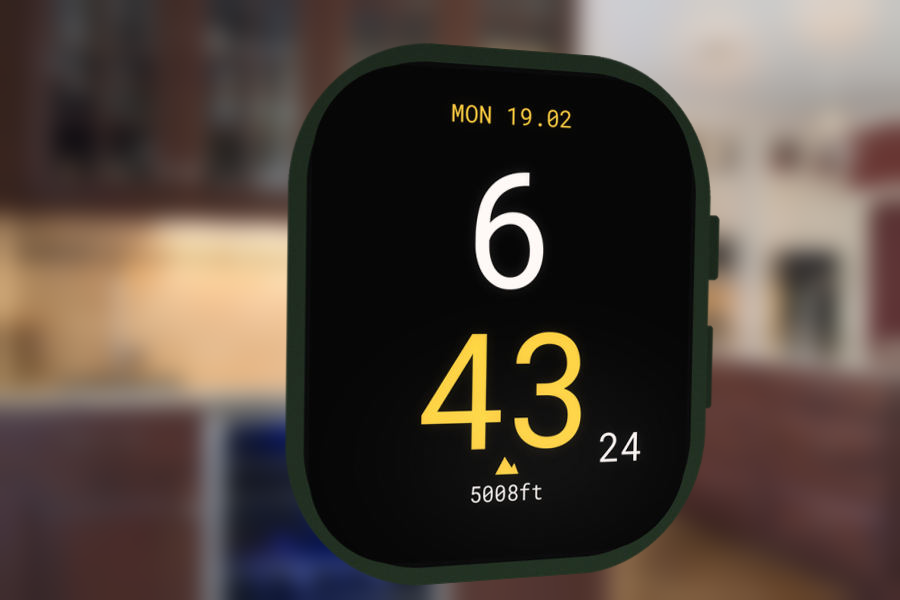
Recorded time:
{"hour": 6, "minute": 43, "second": 24}
